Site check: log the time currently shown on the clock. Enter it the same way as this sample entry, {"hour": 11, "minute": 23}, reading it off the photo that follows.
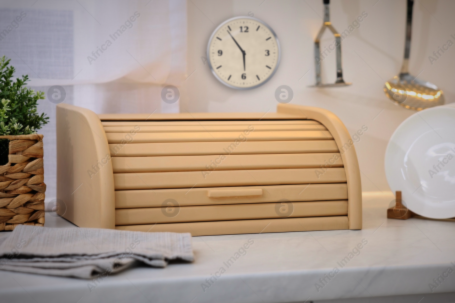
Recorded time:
{"hour": 5, "minute": 54}
